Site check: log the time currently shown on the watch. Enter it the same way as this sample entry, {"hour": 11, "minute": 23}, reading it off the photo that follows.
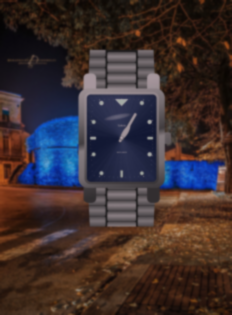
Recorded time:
{"hour": 1, "minute": 5}
